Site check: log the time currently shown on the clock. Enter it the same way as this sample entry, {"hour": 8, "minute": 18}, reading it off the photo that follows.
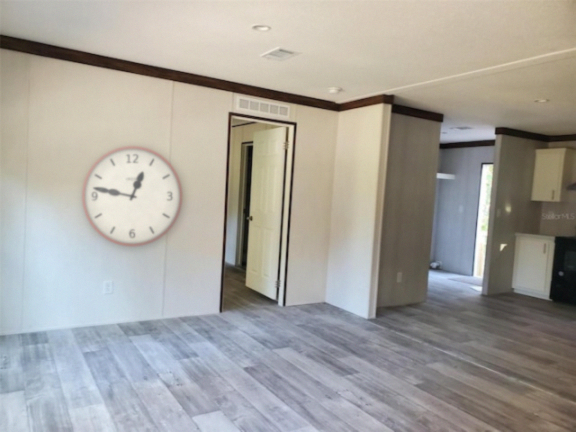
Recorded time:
{"hour": 12, "minute": 47}
